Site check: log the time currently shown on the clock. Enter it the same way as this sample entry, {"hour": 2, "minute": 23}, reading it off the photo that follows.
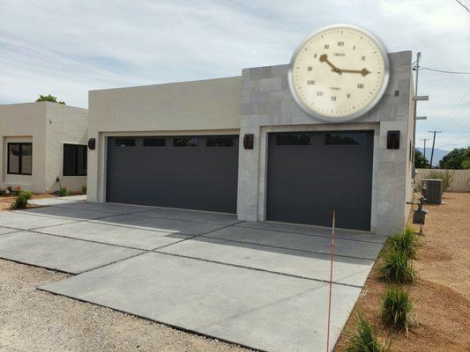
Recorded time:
{"hour": 10, "minute": 15}
